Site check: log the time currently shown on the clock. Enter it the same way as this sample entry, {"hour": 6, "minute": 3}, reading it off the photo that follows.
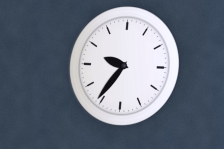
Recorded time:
{"hour": 9, "minute": 36}
